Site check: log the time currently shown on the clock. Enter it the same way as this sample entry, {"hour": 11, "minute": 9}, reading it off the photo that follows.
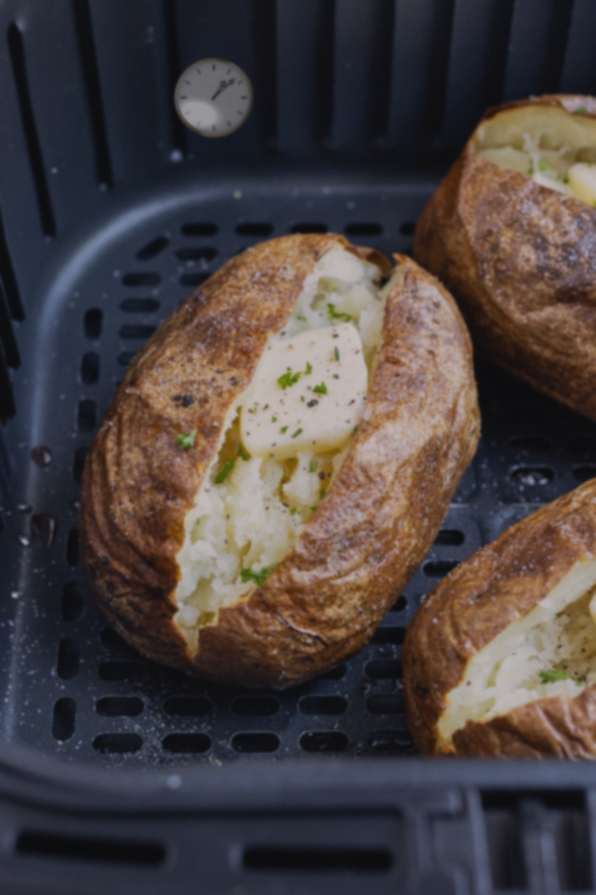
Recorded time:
{"hour": 1, "minute": 8}
